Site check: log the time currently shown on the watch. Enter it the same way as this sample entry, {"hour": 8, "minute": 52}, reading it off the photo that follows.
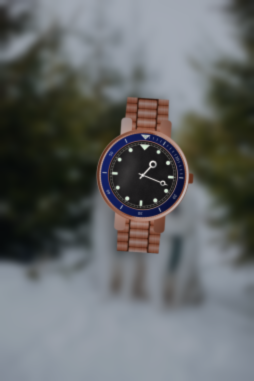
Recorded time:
{"hour": 1, "minute": 18}
